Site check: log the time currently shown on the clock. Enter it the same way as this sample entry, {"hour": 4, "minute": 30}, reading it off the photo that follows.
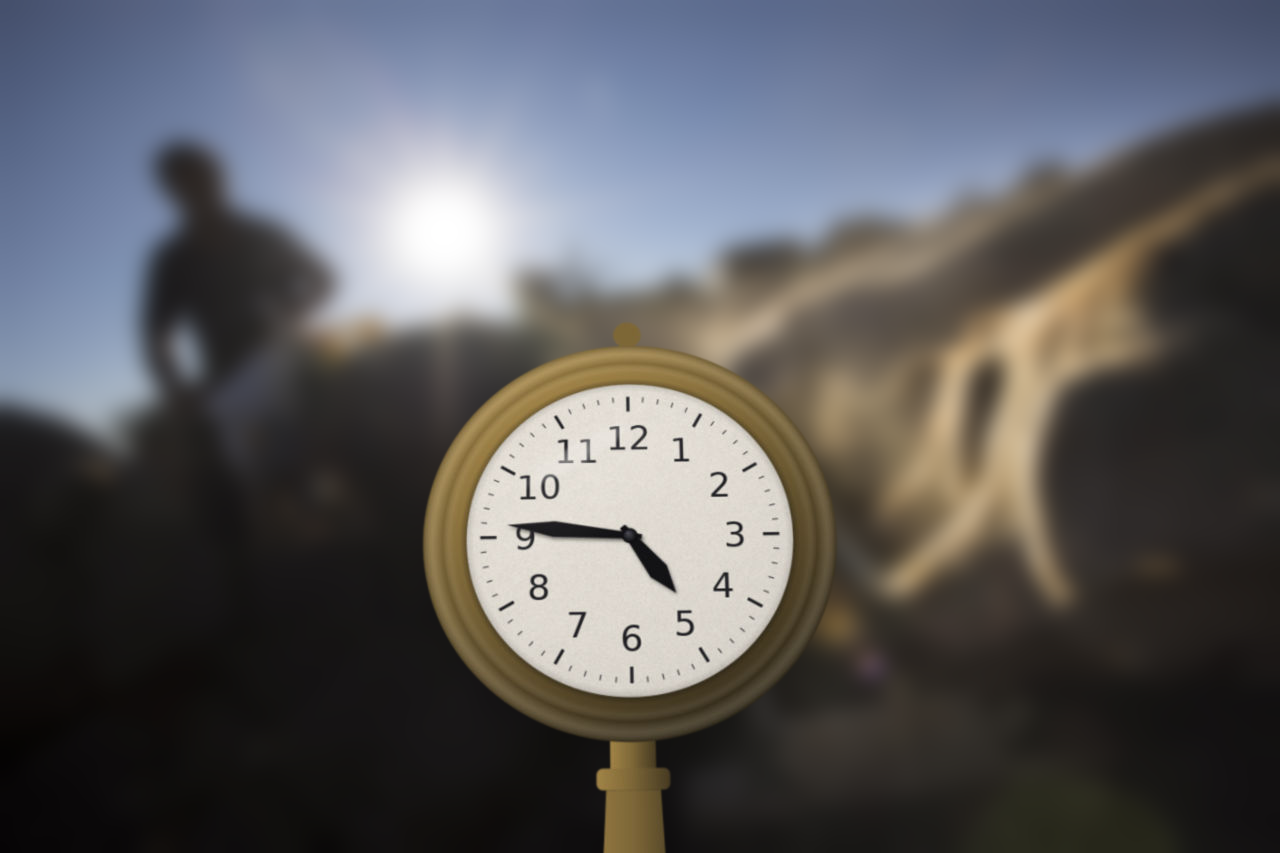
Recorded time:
{"hour": 4, "minute": 46}
